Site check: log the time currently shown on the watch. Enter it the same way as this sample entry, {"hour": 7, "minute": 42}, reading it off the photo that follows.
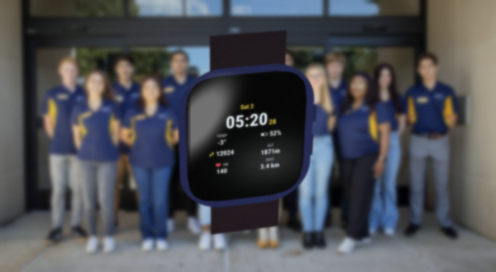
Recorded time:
{"hour": 5, "minute": 20}
